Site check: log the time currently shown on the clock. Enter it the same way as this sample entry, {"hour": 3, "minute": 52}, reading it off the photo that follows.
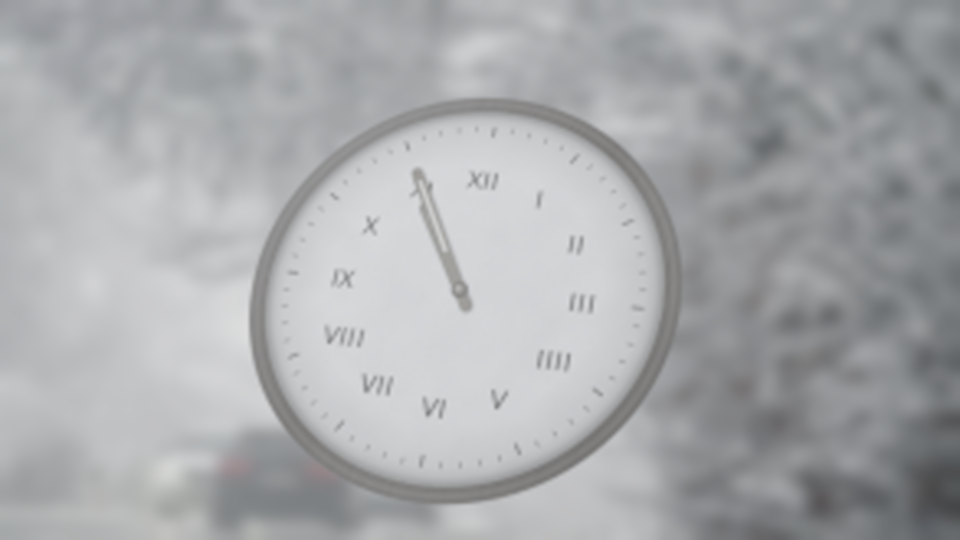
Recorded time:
{"hour": 10, "minute": 55}
